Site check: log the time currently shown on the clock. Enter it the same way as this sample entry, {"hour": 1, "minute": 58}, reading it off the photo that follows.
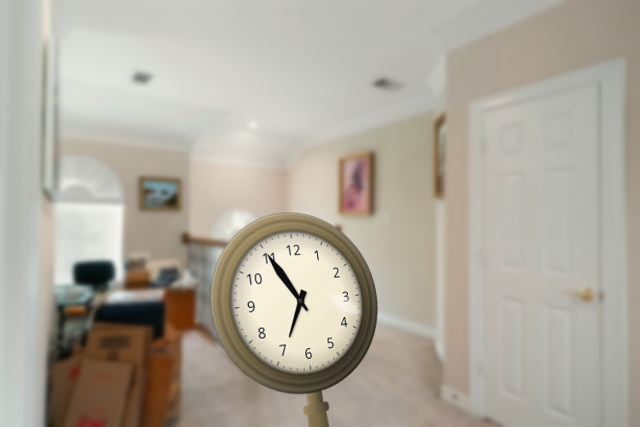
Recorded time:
{"hour": 6, "minute": 55}
